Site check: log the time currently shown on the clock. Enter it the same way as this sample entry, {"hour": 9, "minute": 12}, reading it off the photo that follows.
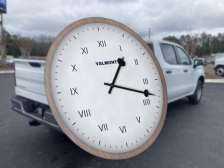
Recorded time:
{"hour": 1, "minute": 18}
